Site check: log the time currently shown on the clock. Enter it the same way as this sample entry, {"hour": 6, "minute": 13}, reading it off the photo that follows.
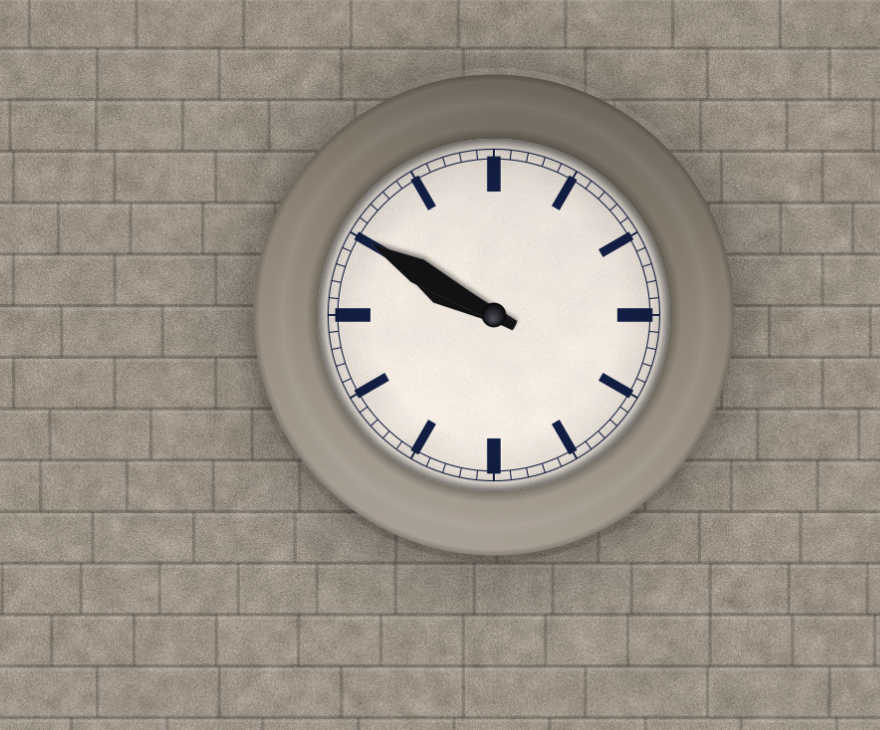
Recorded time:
{"hour": 9, "minute": 50}
